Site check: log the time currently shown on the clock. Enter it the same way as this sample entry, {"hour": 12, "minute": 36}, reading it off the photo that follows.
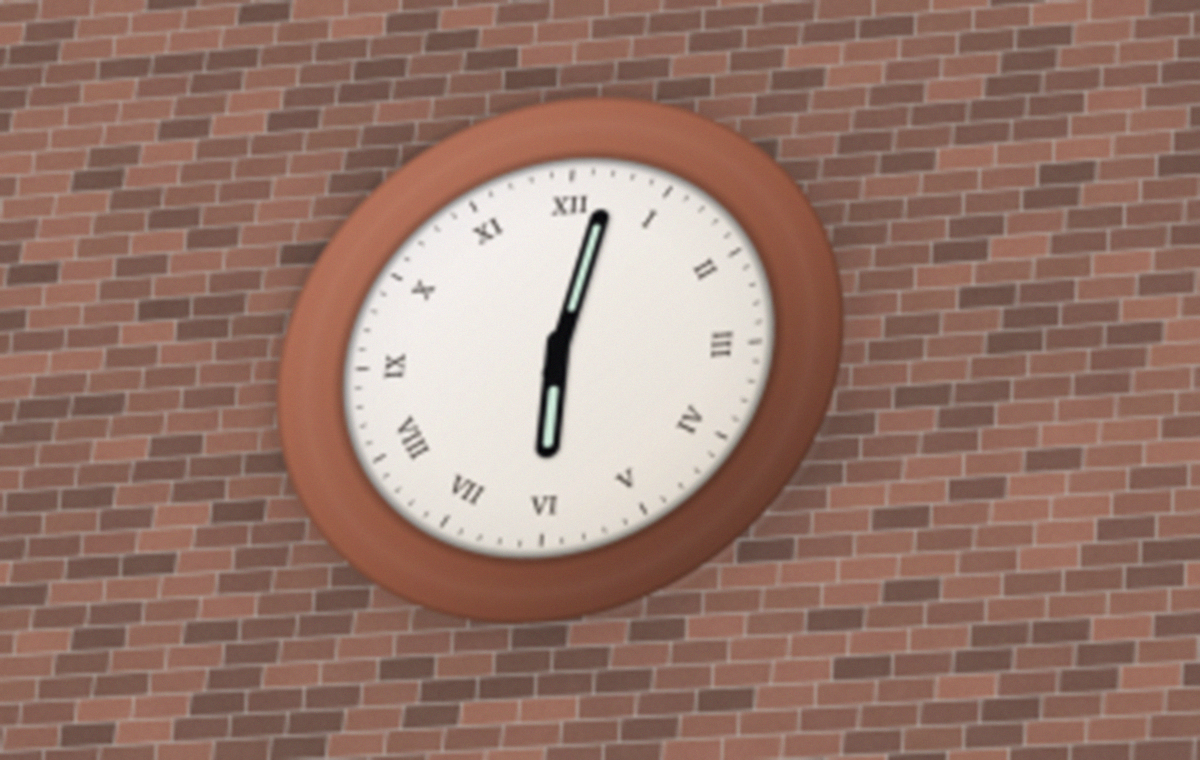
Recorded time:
{"hour": 6, "minute": 2}
